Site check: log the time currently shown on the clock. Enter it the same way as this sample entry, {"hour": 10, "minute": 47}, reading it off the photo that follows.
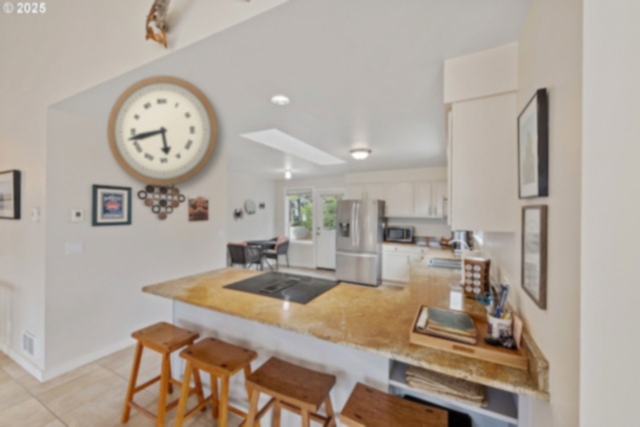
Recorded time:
{"hour": 5, "minute": 43}
